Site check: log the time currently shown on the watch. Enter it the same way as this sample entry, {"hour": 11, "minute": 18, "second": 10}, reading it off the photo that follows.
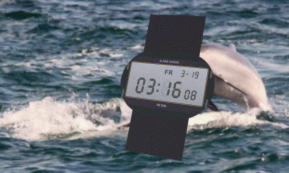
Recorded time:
{"hour": 3, "minute": 16, "second": 8}
